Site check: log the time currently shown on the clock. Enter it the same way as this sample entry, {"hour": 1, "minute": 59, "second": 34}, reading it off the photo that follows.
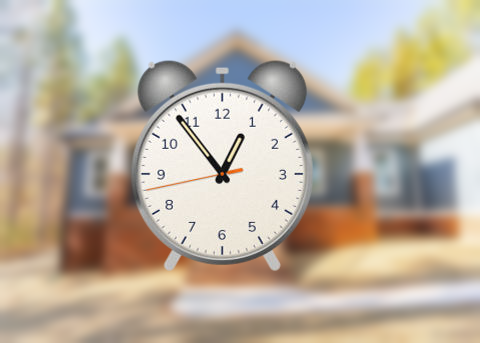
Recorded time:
{"hour": 12, "minute": 53, "second": 43}
